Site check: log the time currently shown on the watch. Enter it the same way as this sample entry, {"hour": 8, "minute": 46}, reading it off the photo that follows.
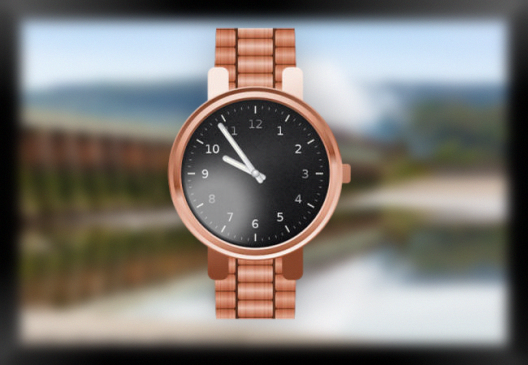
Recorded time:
{"hour": 9, "minute": 54}
